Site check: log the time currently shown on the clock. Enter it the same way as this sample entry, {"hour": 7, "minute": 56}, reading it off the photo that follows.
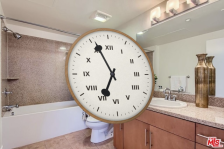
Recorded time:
{"hour": 6, "minute": 56}
